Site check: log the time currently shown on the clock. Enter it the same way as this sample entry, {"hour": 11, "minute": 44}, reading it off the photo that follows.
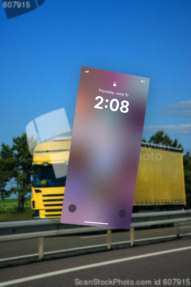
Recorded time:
{"hour": 2, "minute": 8}
